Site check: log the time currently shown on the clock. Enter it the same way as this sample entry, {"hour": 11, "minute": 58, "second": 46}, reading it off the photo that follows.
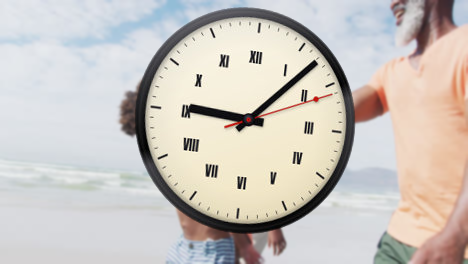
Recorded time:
{"hour": 9, "minute": 7, "second": 11}
